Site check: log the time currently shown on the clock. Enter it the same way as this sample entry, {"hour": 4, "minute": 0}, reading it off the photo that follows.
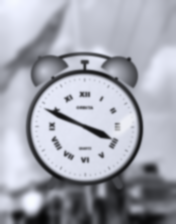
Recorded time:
{"hour": 3, "minute": 49}
